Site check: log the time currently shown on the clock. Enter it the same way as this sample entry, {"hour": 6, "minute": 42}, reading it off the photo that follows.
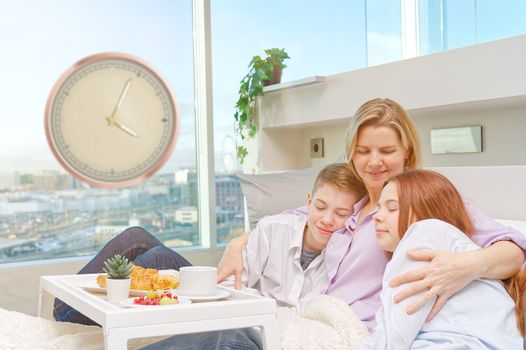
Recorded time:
{"hour": 4, "minute": 4}
